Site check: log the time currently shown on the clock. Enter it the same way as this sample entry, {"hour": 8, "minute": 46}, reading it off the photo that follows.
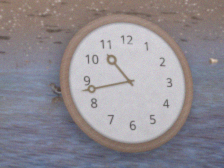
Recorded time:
{"hour": 10, "minute": 43}
